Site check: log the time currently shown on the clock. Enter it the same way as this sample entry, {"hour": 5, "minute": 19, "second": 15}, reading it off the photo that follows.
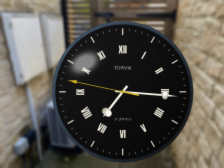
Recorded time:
{"hour": 7, "minute": 15, "second": 47}
